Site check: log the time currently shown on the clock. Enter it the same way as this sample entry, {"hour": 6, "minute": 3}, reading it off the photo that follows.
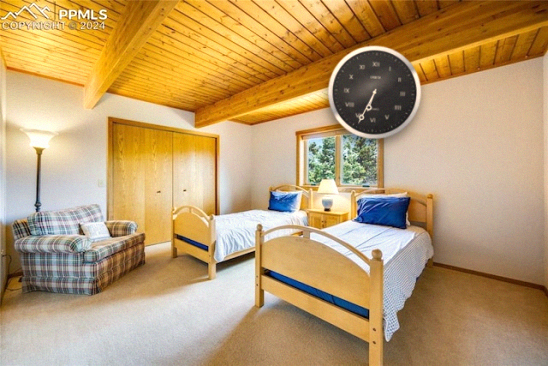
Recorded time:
{"hour": 6, "minute": 34}
